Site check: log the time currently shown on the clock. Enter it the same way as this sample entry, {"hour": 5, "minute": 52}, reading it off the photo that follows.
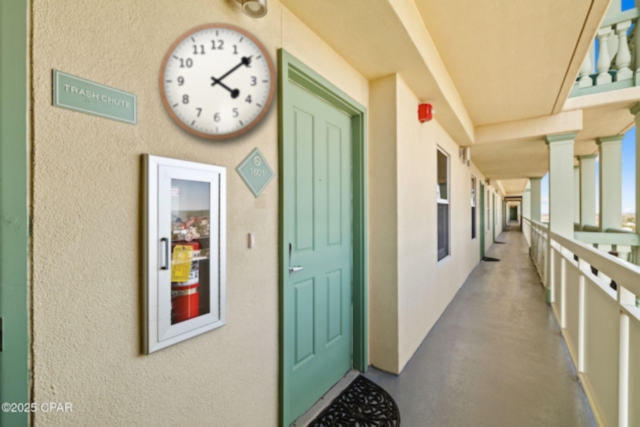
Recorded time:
{"hour": 4, "minute": 9}
